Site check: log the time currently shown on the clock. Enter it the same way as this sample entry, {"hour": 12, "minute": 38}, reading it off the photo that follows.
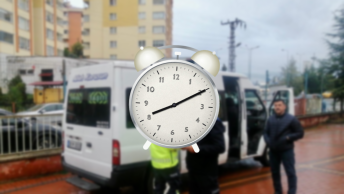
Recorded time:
{"hour": 8, "minute": 10}
